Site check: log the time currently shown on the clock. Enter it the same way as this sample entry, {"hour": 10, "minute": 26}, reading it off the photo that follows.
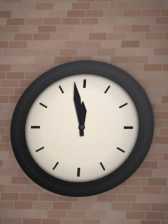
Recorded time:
{"hour": 11, "minute": 58}
